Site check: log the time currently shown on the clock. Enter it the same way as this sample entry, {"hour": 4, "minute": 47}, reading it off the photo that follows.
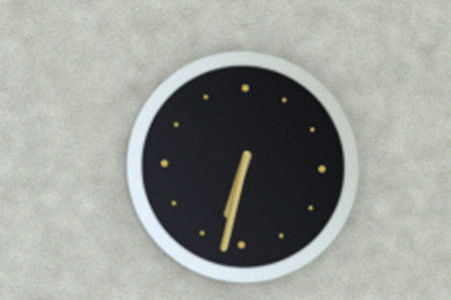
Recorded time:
{"hour": 6, "minute": 32}
